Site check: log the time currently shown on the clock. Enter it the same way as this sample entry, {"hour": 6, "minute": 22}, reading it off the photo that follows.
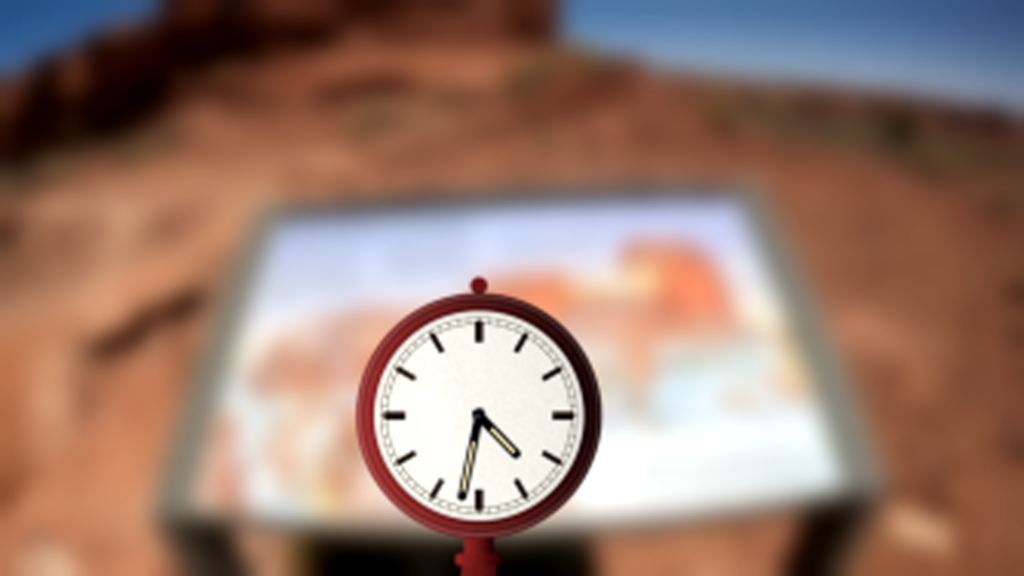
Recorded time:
{"hour": 4, "minute": 32}
